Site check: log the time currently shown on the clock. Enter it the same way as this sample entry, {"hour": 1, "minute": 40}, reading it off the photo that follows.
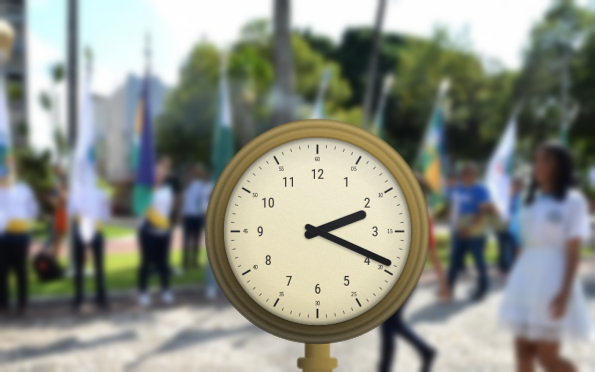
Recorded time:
{"hour": 2, "minute": 19}
